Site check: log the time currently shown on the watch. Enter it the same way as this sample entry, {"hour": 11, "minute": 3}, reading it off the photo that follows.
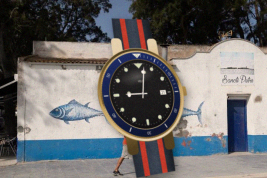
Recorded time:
{"hour": 9, "minute": 2}
